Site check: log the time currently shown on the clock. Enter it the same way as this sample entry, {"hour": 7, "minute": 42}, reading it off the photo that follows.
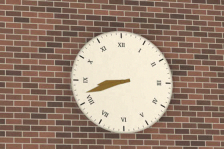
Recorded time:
{"hour": 8, "minute": 42}
